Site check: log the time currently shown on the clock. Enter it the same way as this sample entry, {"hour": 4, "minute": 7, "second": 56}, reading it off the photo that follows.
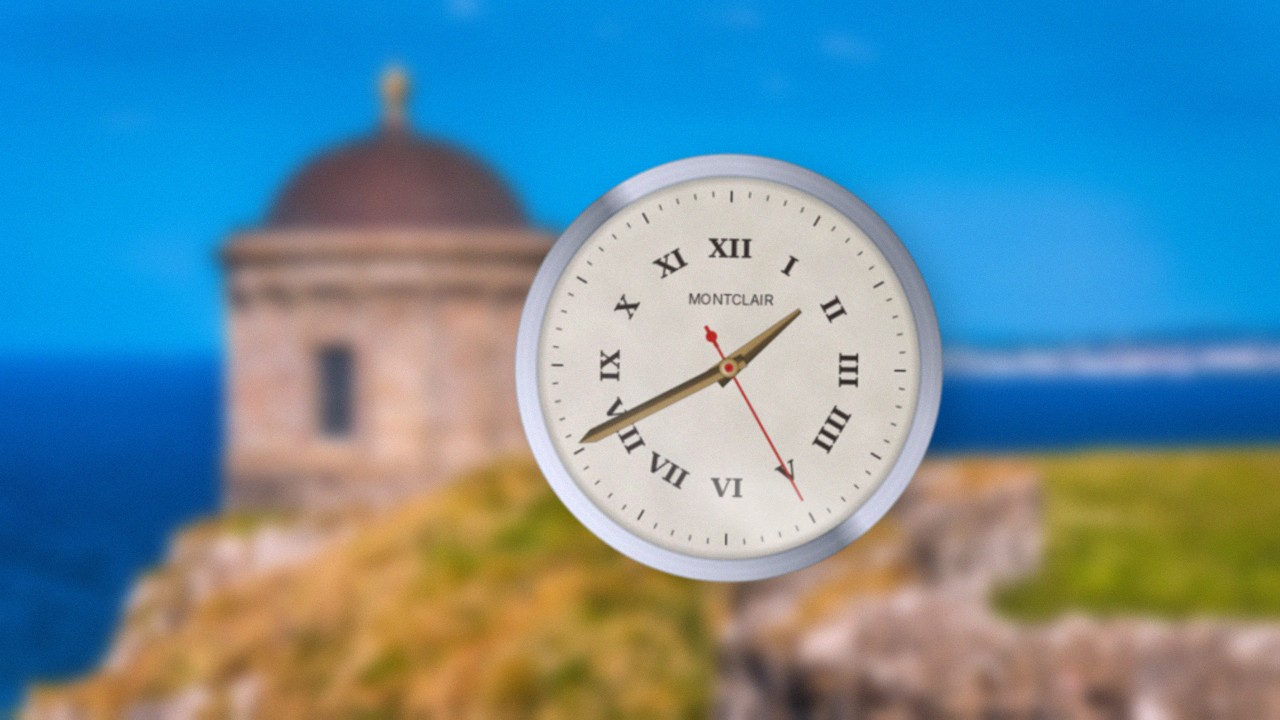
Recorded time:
{"hour": 1, "minute": 40, "second": 25}
